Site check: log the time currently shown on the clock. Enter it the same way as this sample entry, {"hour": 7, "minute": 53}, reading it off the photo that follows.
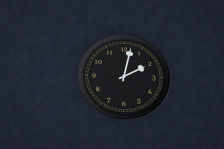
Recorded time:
{"hour": 2, "minute": 2}
